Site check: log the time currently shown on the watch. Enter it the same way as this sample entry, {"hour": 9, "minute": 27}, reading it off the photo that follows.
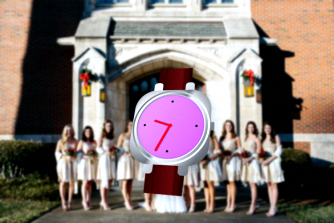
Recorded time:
{"hour": 9, "minute": 34}
